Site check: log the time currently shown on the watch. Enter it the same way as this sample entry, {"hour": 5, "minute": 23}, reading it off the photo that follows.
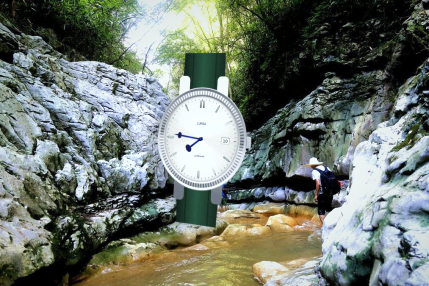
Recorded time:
{"hour": 7, "minute": 46}
